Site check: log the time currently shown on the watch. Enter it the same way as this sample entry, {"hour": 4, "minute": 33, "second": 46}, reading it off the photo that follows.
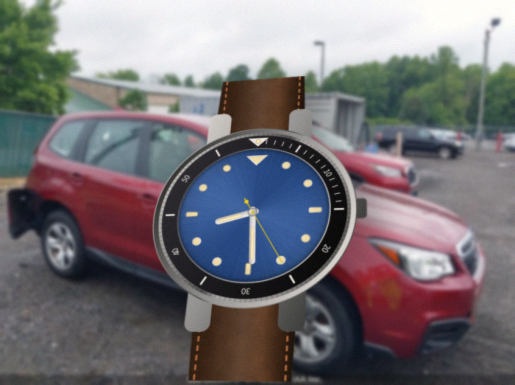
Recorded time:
{"hour": 8, "minute": 29, "second": 25}
